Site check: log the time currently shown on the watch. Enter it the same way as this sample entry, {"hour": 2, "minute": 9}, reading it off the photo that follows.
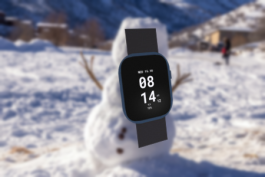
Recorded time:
{"hour": 8, "minute": 14}
